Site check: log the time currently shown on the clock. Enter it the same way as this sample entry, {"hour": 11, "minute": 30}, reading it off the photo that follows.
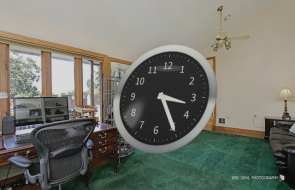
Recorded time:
{"hour": 3, "minute": 25}
